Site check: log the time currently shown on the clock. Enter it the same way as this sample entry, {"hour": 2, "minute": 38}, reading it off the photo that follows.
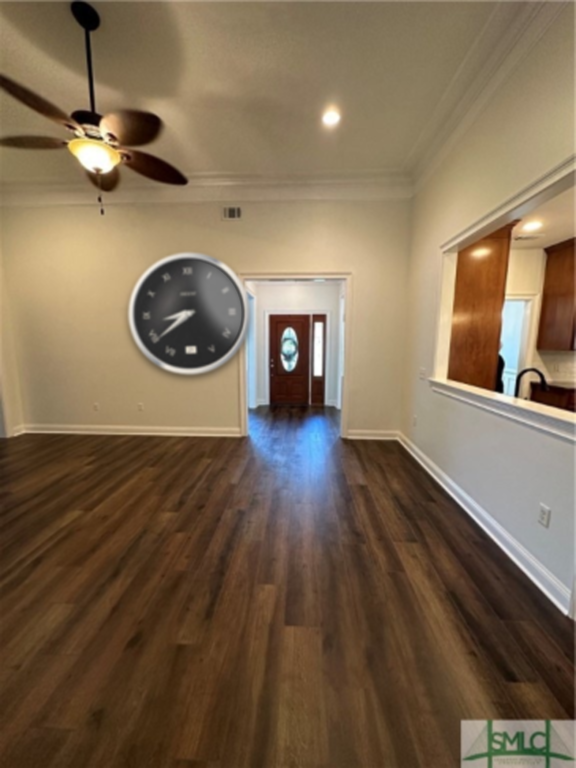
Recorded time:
{"hour": 8, "minute": 39}
